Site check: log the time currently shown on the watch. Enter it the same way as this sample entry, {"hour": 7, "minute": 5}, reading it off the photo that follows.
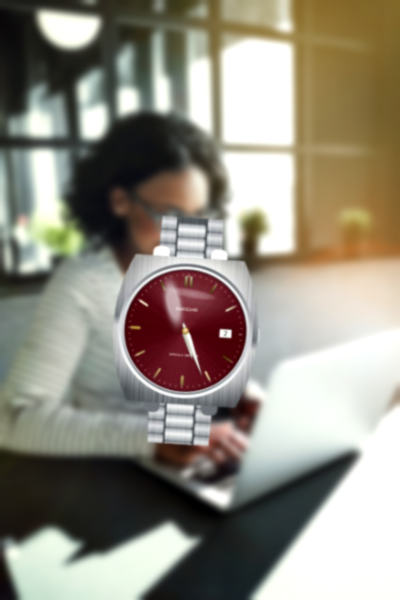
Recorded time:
{"hour": 5, "minute": 26}
